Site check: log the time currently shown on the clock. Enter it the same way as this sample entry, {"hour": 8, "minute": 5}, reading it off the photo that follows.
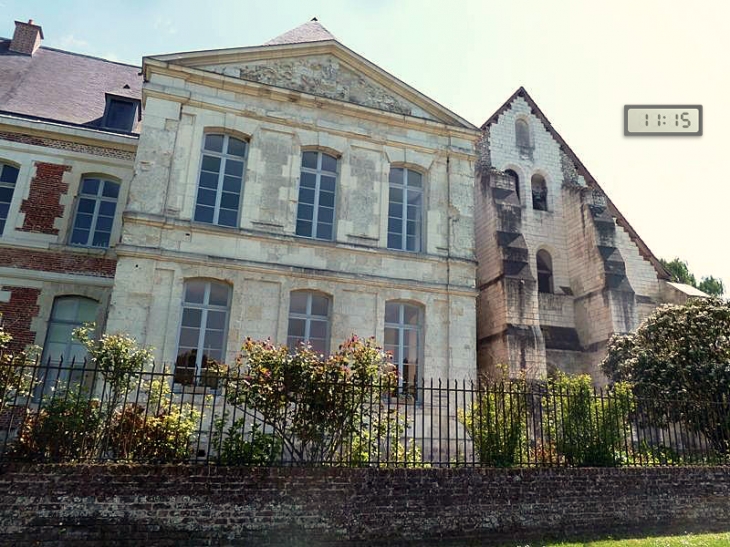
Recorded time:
{"hour": 11, "minute": 15}
